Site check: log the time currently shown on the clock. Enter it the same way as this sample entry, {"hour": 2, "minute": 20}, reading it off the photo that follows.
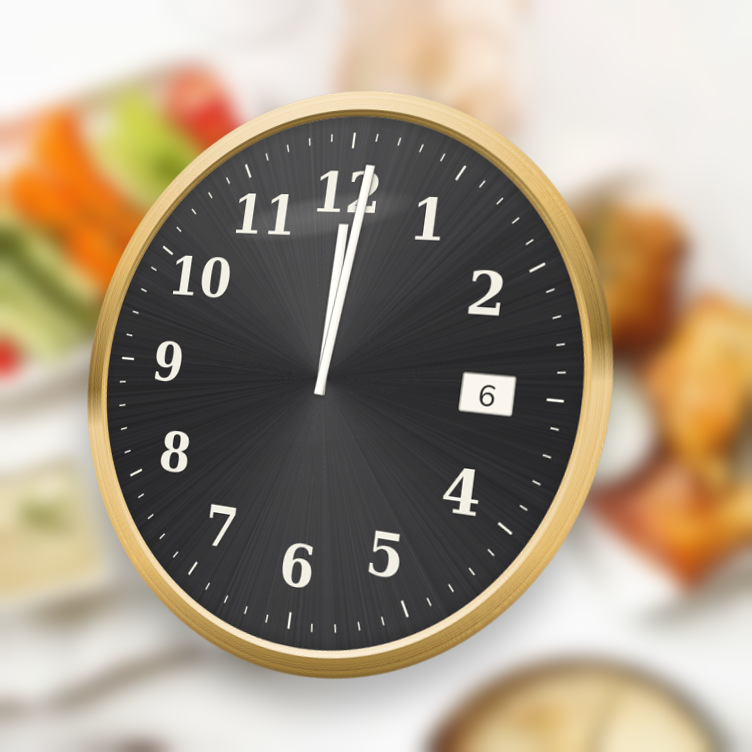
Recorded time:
{"hour": 12, "minute": 1}
